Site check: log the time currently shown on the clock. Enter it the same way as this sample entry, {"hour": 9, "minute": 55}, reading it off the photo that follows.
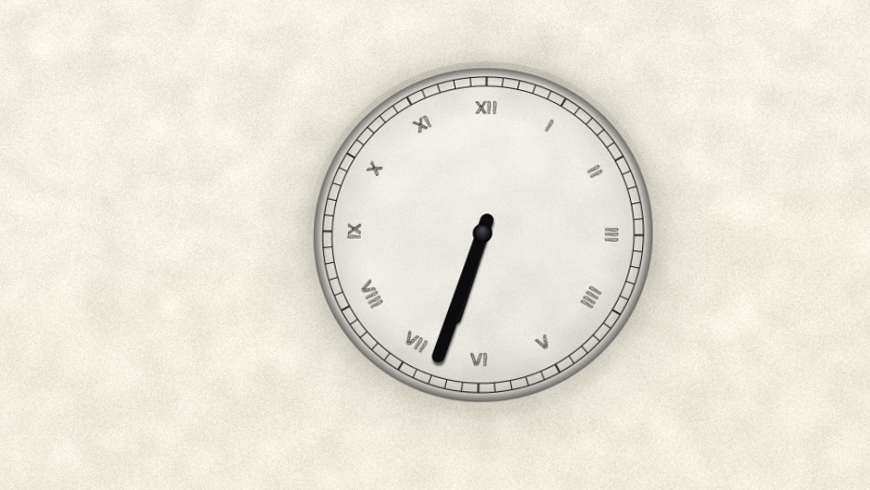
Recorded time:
{"hour": 6, "minute": 33}
